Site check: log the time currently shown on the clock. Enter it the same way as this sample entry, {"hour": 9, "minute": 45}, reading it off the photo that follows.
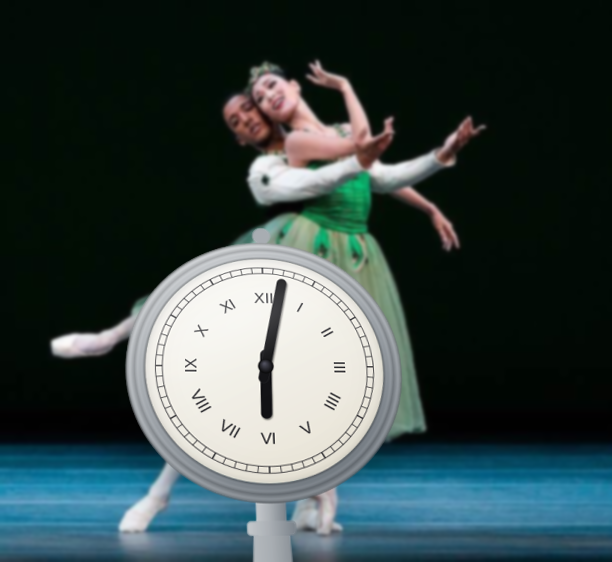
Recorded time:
{"hour": 6, "minute": 2}
